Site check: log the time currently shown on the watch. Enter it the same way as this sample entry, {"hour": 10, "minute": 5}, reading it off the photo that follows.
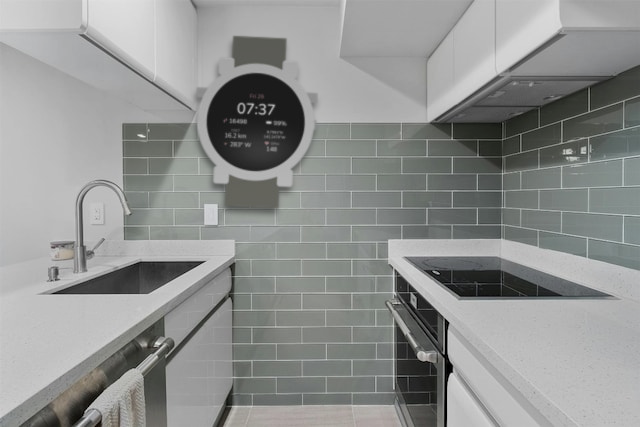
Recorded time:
{"hour": 7, "minute": 37}
